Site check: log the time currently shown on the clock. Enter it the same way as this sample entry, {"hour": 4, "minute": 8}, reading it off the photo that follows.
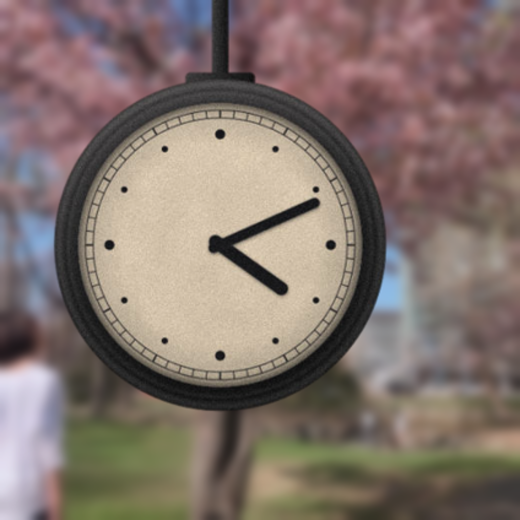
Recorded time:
{"hour": 4, "minute": 11}
